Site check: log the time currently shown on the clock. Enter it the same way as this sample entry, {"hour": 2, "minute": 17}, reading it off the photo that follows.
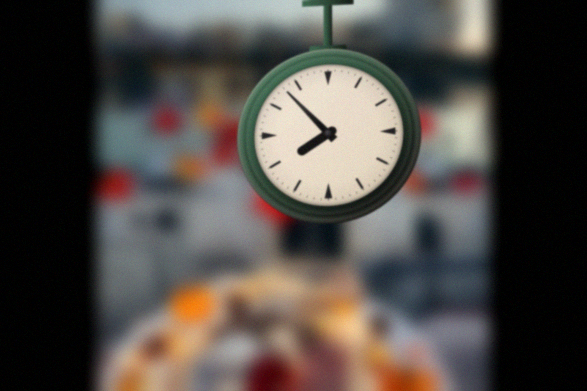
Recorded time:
{"hour": 7, "minute": 53}
